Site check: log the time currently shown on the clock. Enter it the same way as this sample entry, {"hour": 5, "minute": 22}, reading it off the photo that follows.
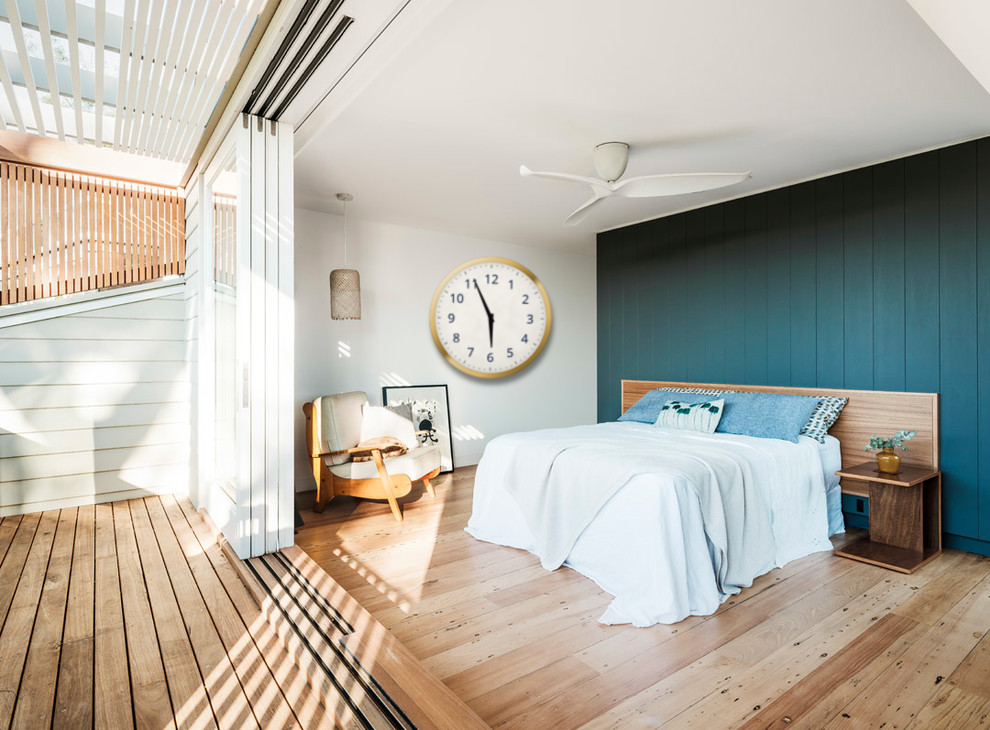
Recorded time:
{"hour": 5, "minute": 56}
